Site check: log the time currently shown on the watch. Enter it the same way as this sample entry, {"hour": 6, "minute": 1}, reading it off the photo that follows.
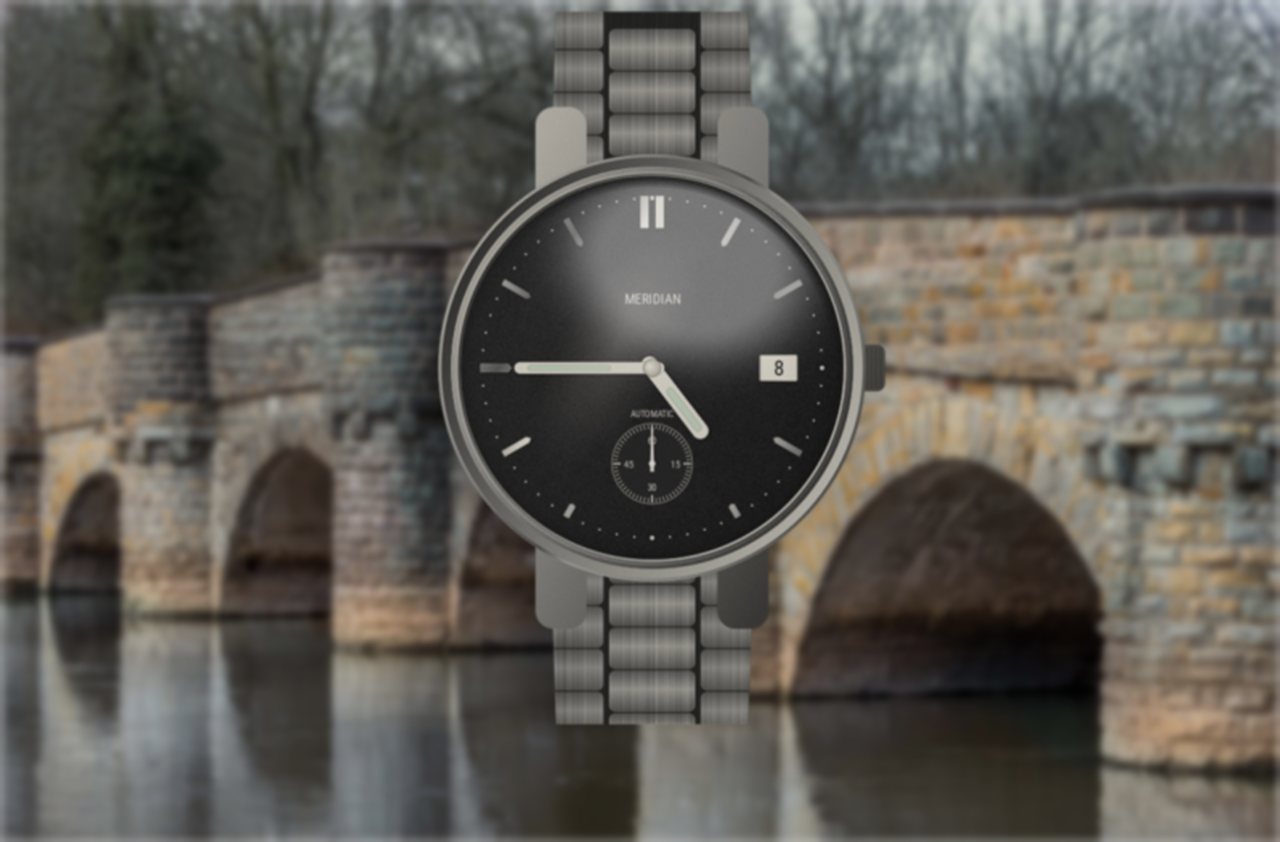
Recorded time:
{"hour": 4, "minute": 45}
